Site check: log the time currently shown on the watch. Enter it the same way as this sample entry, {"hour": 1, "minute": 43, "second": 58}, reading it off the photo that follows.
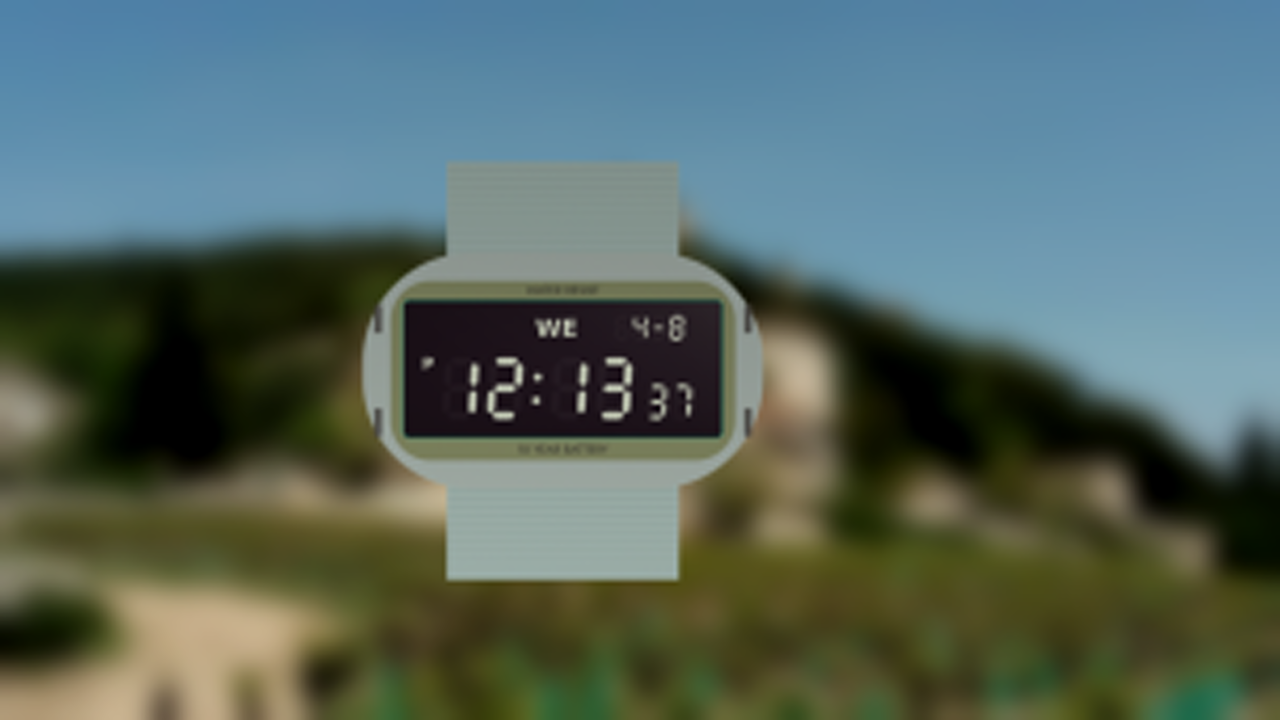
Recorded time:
{"hour": 12, "minute": 13, "second": 37}
